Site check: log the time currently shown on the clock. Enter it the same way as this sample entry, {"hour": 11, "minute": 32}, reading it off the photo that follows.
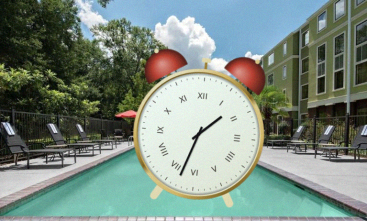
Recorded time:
{"hour": 1, "minute": 33}
